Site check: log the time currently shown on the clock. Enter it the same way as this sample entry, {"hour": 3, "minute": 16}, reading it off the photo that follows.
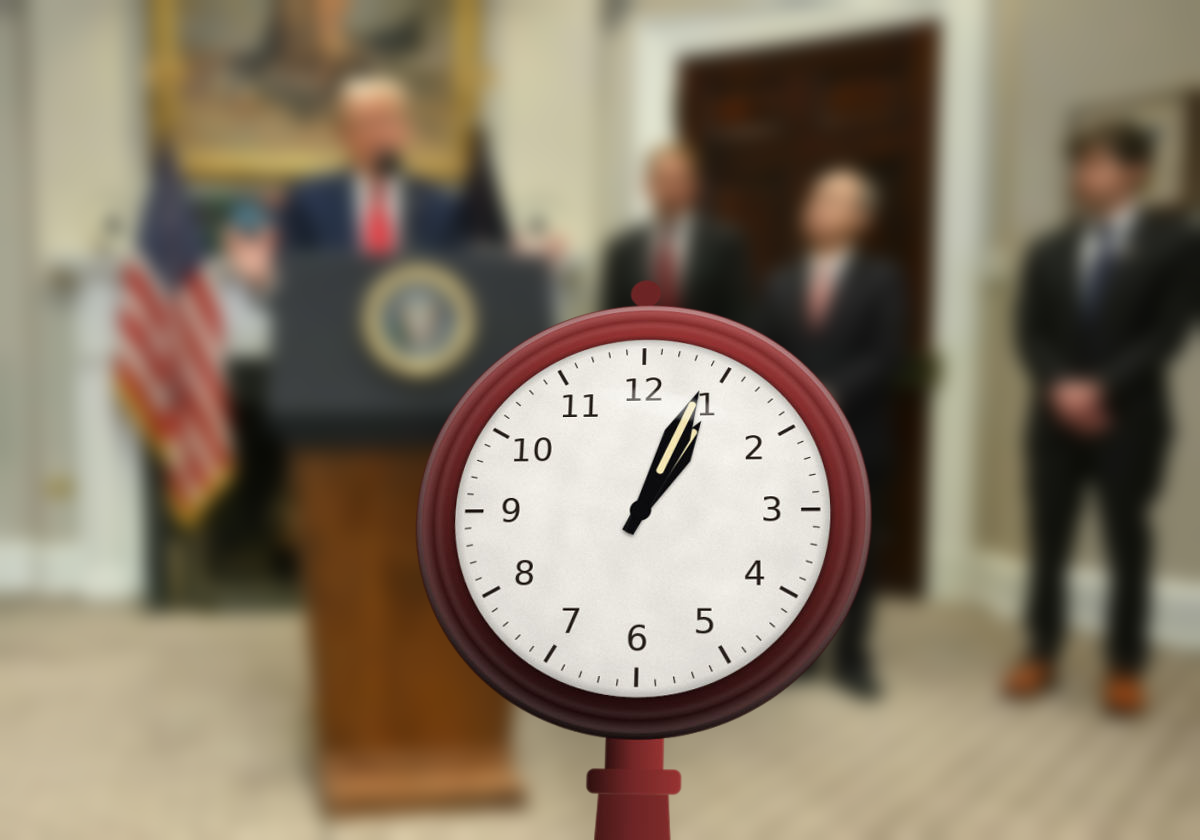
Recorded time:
{"hour": 1, "minute": 4}
